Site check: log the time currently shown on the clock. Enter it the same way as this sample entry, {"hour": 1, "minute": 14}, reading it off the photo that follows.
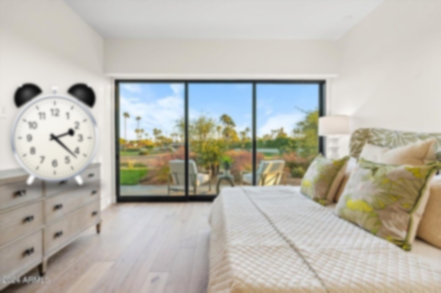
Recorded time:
{"hour": 2, "minute": 22}
